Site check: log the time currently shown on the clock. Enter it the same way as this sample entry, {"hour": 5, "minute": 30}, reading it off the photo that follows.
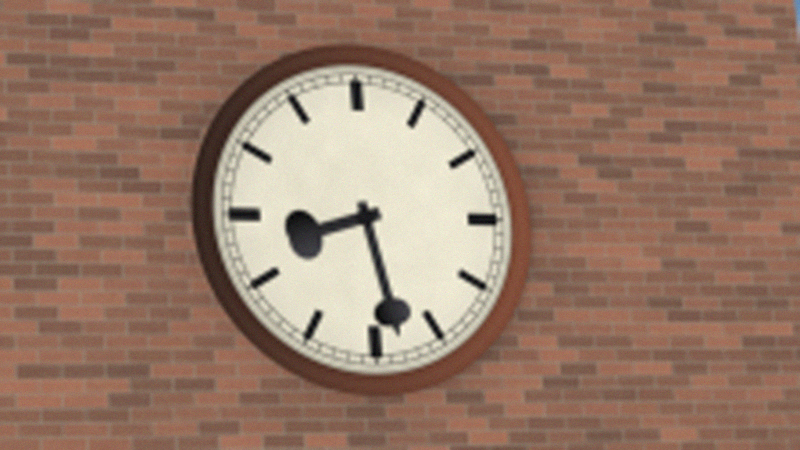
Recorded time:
{"hour": 8, "minute": 28}
